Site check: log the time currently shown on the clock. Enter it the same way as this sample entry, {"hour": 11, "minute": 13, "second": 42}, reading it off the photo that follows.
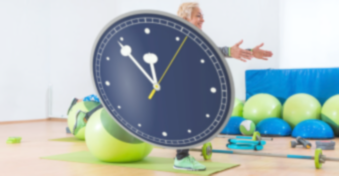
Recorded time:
{"hour": 11, "minute": 54, "second": 6}
